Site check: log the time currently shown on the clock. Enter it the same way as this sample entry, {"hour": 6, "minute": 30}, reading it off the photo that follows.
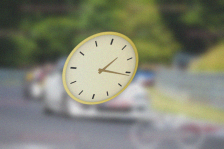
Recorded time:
{"hour": 1, "minute": 16}
